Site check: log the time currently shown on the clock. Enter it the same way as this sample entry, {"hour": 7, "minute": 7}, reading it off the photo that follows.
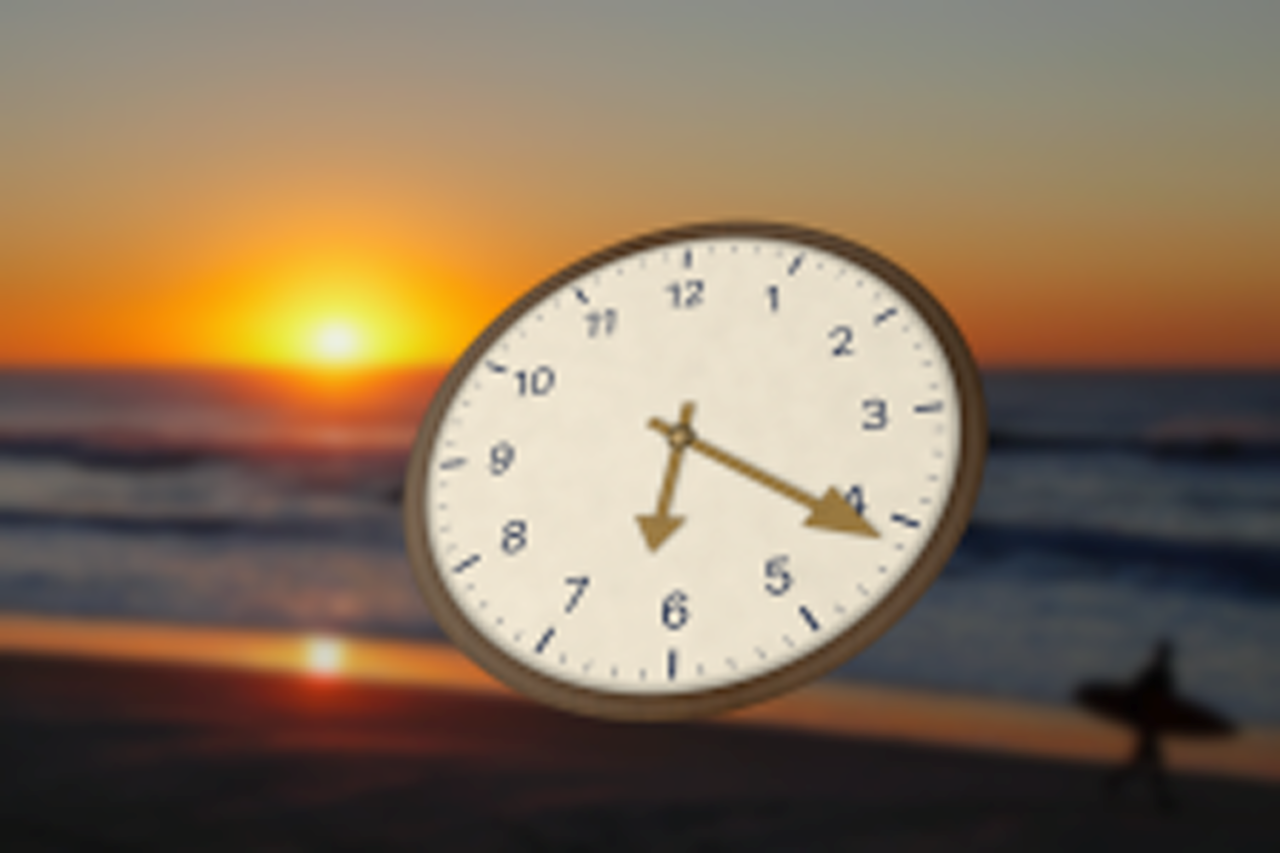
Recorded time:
{"hour": 6, "minute": 21}
